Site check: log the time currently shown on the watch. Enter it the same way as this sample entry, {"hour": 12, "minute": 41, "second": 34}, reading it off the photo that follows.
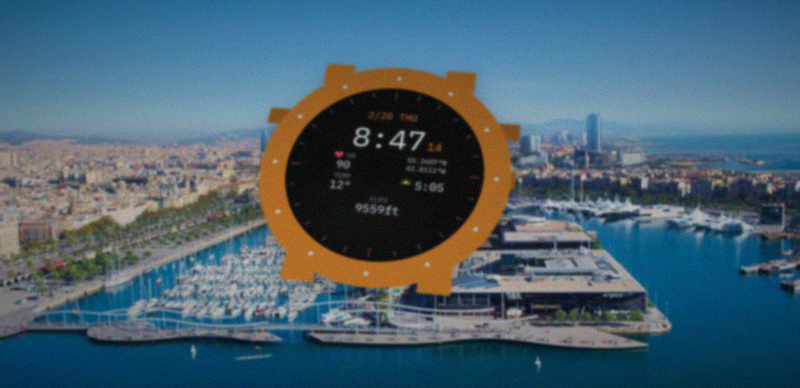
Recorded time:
{"hour": 8, "minute": 47, "second": 14}
